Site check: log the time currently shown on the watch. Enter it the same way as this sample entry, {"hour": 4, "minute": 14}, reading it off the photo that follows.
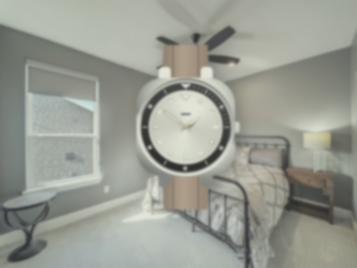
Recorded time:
{"hour": 1, "minute": 51}
